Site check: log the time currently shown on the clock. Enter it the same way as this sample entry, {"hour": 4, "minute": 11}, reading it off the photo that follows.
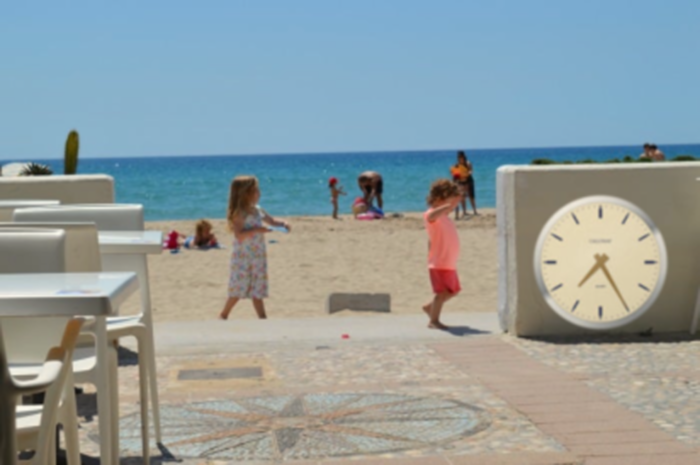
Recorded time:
{"hour": 7, "minute": 25}
